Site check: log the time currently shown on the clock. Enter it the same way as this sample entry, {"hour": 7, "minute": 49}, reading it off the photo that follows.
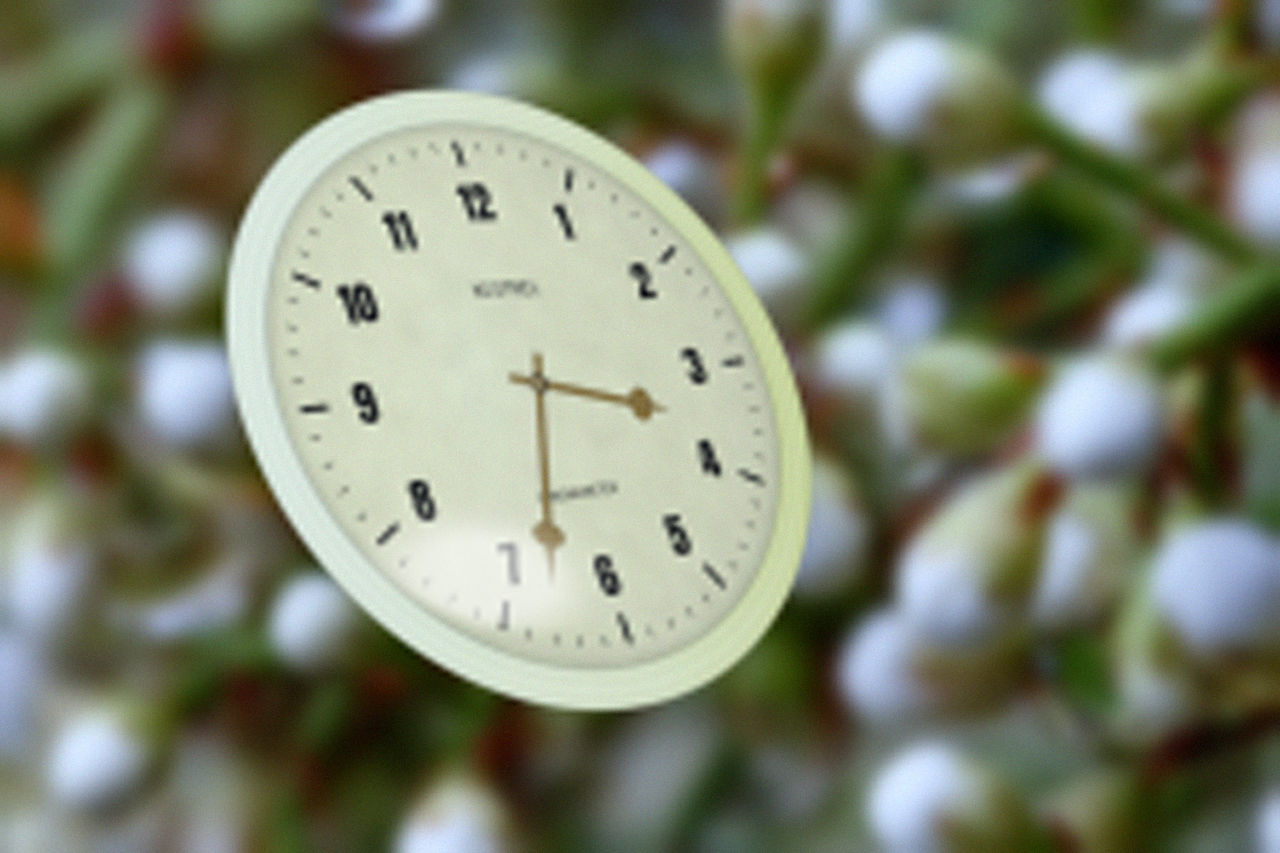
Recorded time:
{"hour": 3, "minute": 33}
